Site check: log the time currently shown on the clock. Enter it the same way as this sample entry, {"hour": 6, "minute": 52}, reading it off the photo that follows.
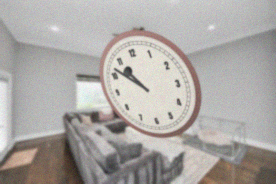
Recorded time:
{"hour": 10, "minute": 52}
